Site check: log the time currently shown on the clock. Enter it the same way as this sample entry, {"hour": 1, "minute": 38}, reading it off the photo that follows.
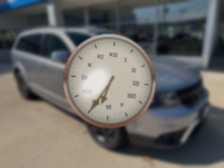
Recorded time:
{"hour": 6, "minute": 35}
